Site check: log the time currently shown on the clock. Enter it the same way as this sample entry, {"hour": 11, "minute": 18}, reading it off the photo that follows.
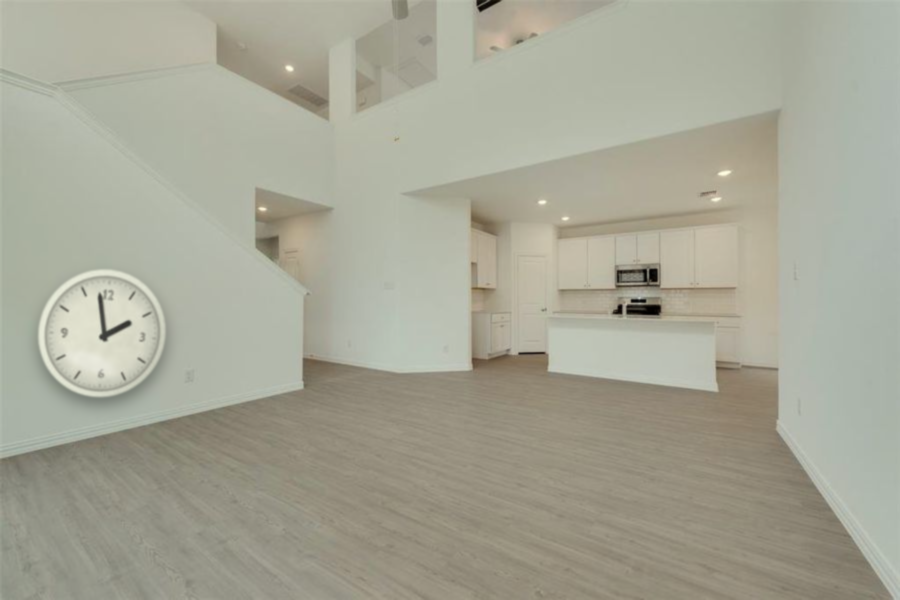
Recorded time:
{"hour": 1, "minute": 58}
